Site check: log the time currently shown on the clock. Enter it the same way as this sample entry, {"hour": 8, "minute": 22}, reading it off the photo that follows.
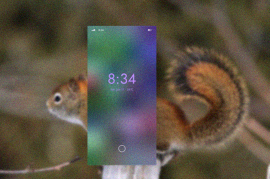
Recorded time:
{"hour": 8, "minute": 34}
